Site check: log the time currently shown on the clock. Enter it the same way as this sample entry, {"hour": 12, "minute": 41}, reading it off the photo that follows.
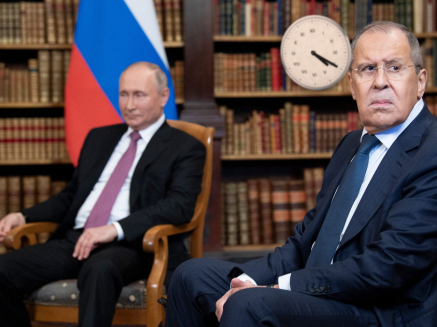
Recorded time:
{"hour": 4, "minute": 20}
